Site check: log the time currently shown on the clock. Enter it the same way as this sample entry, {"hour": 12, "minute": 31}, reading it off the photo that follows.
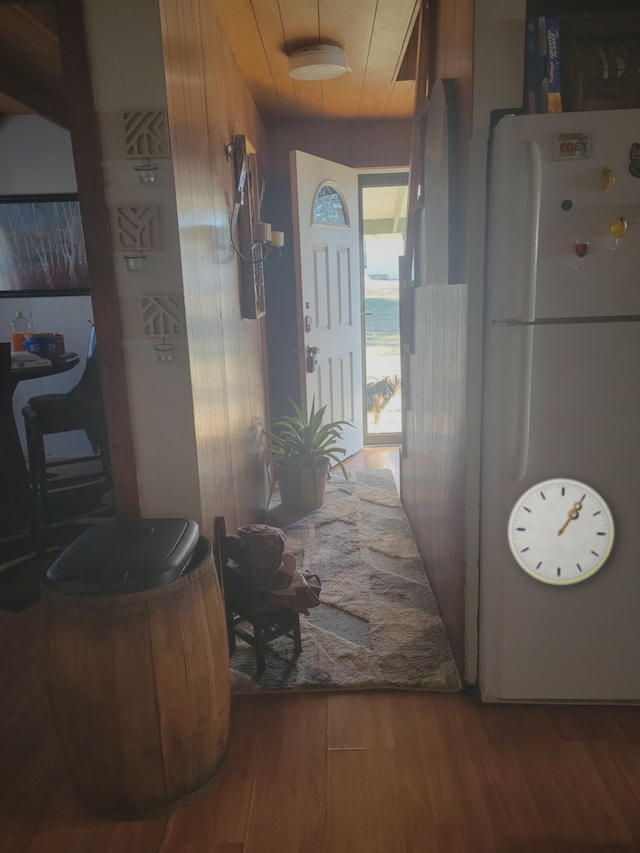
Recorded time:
{"hour": 1, "minute": 5}
